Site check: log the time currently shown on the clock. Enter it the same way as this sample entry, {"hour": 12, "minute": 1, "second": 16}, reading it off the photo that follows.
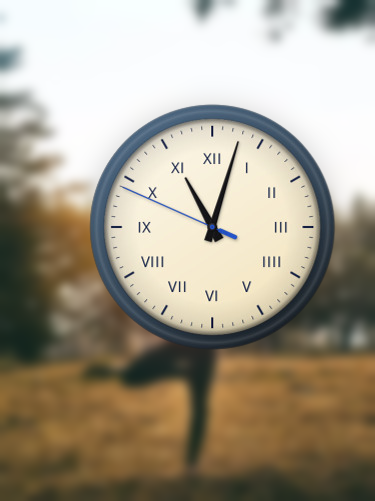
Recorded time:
{"hour": 11, "minute": 2, "second": 49}
